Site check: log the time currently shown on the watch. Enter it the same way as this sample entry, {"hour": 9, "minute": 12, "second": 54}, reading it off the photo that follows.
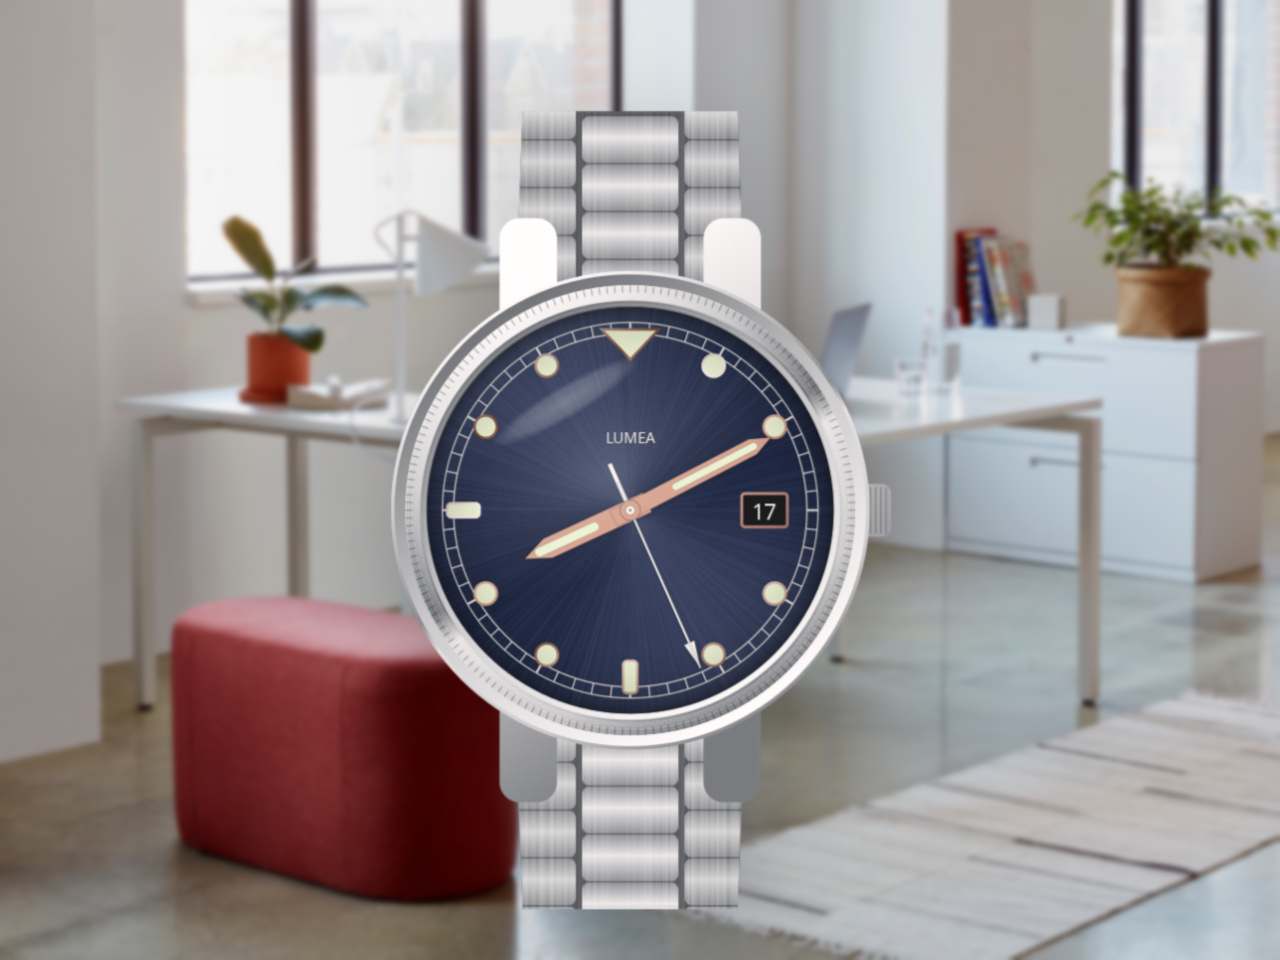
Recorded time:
{"hour": 8, "minute": 10, "second": 26}
